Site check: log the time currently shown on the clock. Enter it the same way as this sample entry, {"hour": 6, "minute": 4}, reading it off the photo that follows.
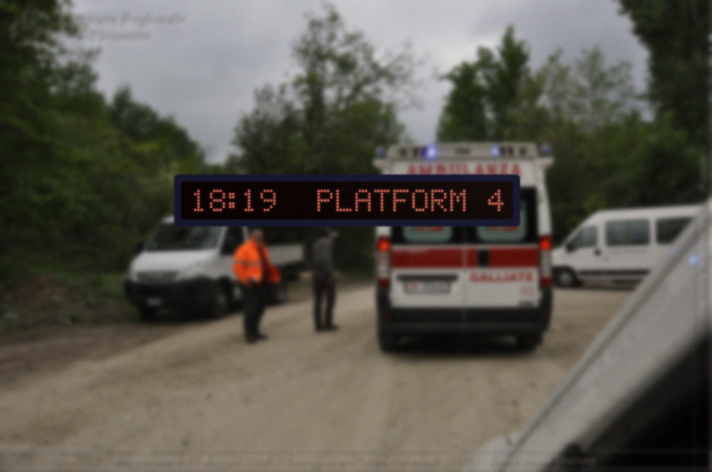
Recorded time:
{"hour": 18, "minute": 19}
